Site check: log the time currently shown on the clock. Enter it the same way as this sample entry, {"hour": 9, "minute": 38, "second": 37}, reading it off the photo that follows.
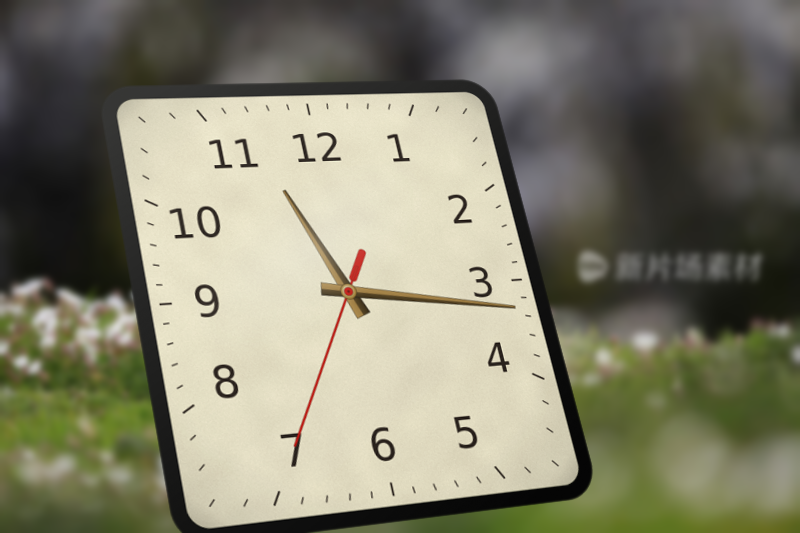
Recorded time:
{"hour": 11, "minute": 16, "second": 35}
